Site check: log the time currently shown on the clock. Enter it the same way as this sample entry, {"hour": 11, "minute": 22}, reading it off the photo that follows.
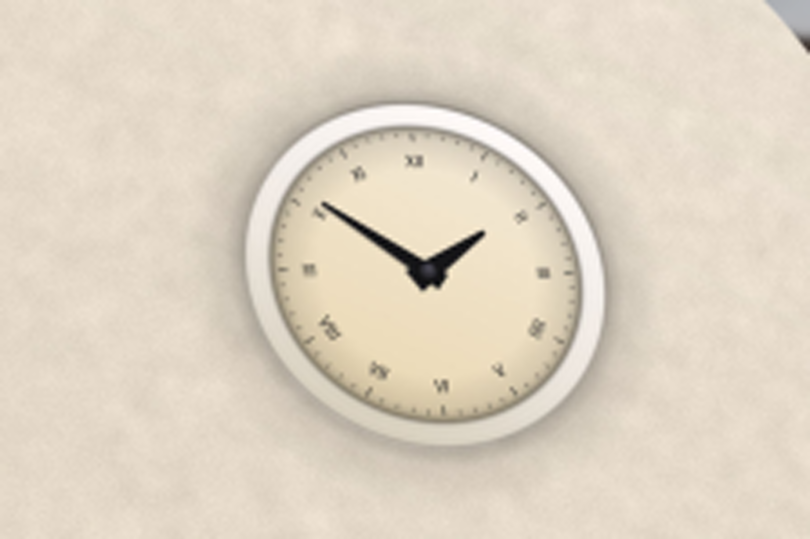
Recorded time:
{"hour": 1, "minute": 51}
